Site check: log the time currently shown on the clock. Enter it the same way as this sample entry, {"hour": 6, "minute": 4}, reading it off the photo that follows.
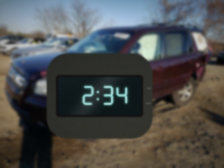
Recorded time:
{"hour": 2, "minute": 34}
